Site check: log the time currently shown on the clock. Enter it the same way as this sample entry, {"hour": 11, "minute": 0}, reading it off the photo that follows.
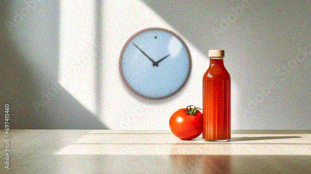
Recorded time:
{"hour": 1, "minute": 52}
